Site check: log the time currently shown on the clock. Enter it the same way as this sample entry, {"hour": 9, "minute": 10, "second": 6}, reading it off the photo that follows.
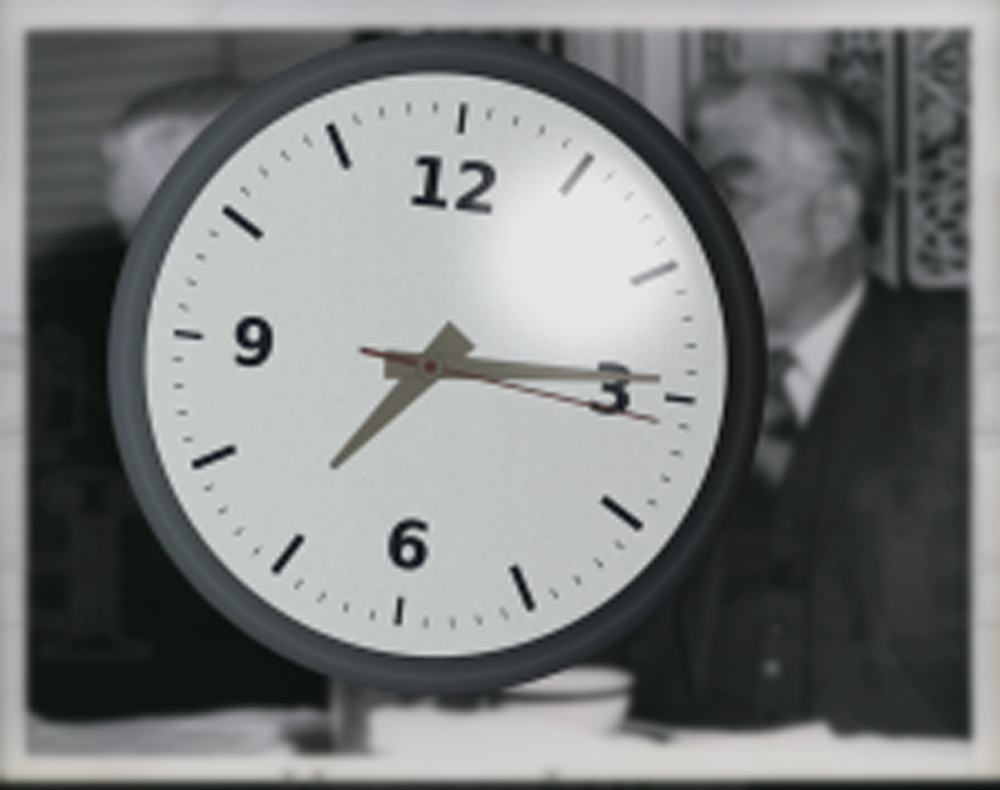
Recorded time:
{"hour": 7, "minute": 14, "second": 16}
